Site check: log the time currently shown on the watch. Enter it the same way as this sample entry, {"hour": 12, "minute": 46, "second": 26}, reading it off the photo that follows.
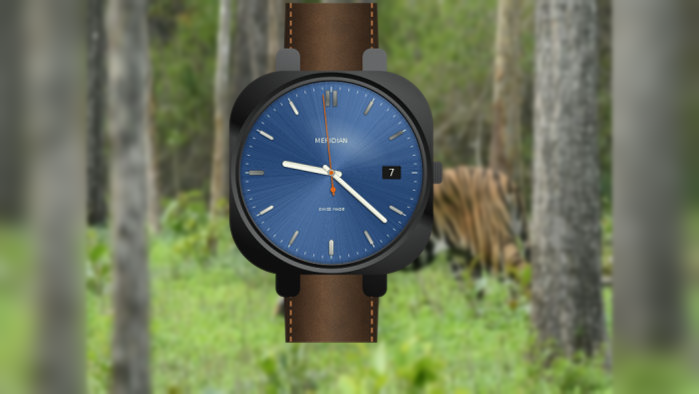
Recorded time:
{"hour": 9, "minute": 21, "second": 59}
